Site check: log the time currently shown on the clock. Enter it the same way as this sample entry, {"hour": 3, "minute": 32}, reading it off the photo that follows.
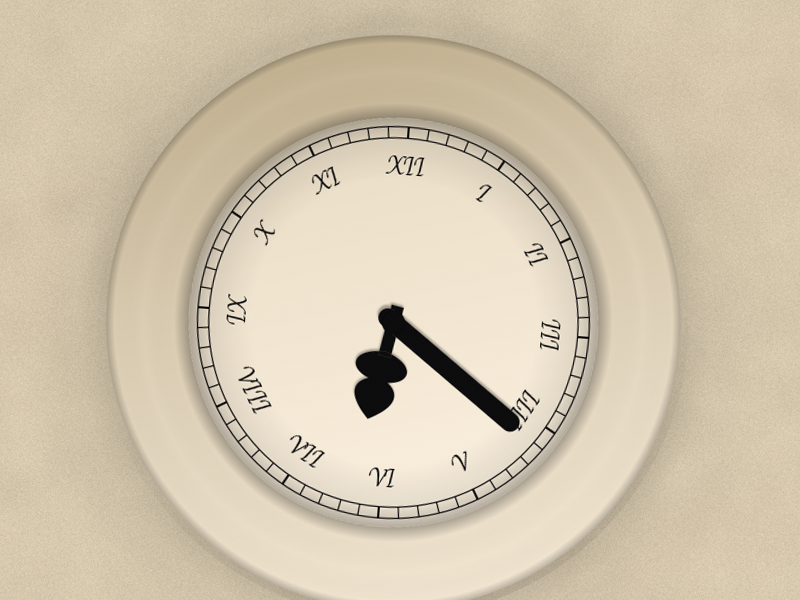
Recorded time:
{"hour": 6, "minute": 21}
